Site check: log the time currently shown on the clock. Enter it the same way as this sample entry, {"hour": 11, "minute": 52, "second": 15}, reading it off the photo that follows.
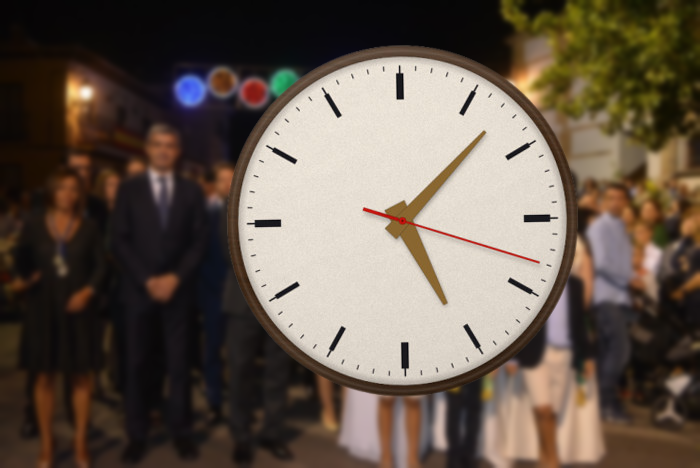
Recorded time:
{"hour": 5, "minute": 7, "second": 18}
